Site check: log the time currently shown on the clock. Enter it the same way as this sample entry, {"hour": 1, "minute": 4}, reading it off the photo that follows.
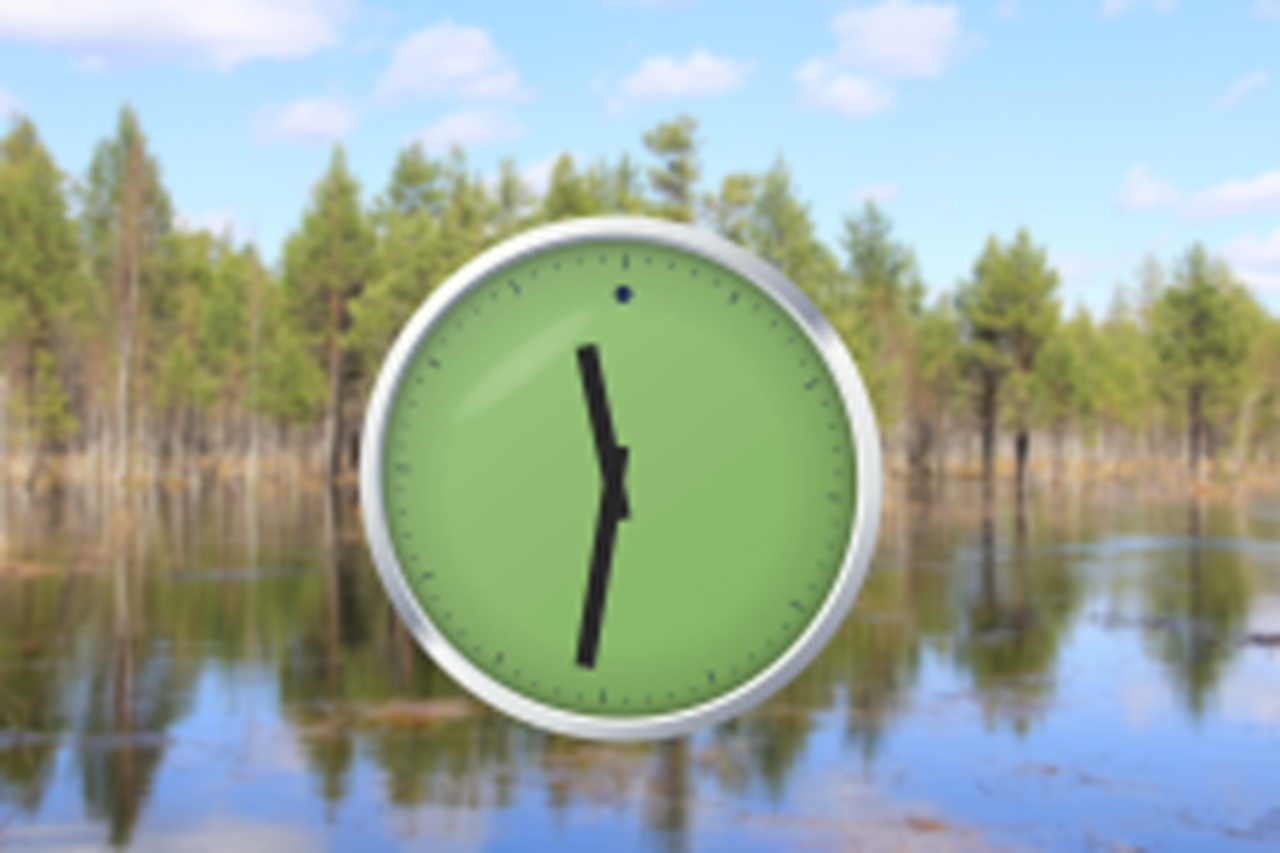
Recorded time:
{"hour": 11, "minute": 31}
